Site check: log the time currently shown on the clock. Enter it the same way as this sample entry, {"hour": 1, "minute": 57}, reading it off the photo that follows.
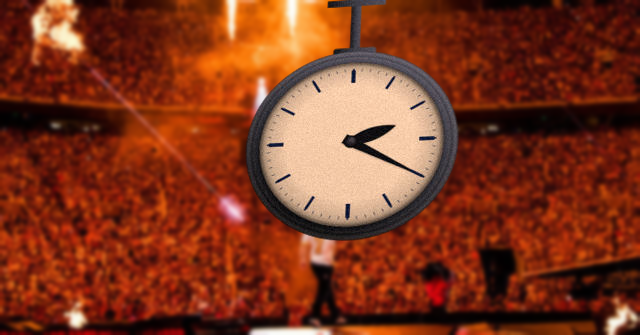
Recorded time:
{"hour": 2, "minute": 20}
